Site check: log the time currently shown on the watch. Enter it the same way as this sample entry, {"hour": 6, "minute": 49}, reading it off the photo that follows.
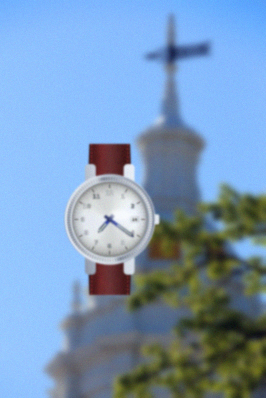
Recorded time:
{"hour": 7, "minute": 21}
